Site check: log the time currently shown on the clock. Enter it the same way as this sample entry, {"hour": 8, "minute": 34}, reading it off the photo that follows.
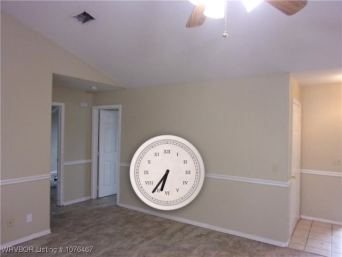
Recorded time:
{"hour": 6, "minute": 36}
